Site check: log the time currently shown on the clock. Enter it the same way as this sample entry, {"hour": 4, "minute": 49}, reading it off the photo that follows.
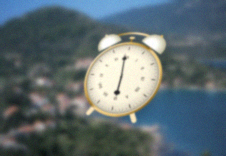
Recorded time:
{"hour": 5, "minute": 59}
